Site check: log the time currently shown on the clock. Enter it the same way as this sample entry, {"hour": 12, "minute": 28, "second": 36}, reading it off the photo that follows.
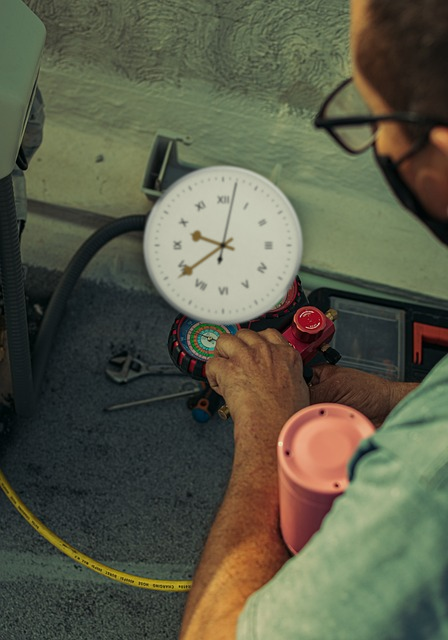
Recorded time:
{"hour": 9, "minute": 39, "second": 2}
